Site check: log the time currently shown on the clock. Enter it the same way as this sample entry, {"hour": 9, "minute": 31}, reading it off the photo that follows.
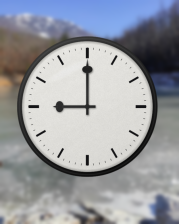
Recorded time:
{"hour": 9, "minute": 0}
